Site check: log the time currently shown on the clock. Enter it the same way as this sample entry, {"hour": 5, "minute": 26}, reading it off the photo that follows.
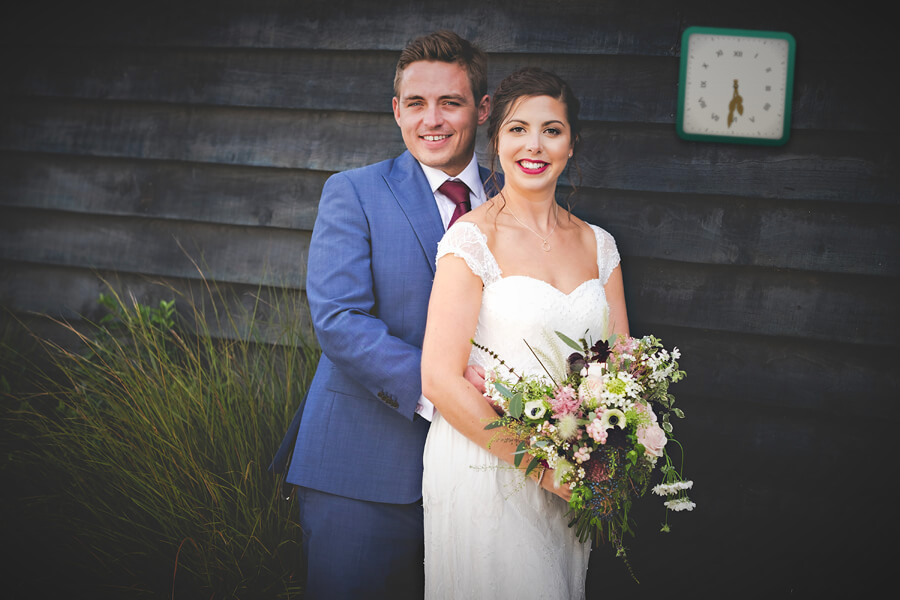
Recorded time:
{"hour": 5, "minute": 31}
